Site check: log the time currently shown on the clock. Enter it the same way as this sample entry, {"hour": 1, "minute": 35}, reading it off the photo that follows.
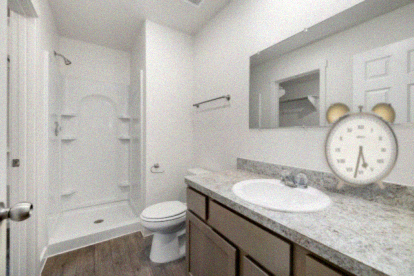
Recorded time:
{"hour": 5, "minute": 32}
